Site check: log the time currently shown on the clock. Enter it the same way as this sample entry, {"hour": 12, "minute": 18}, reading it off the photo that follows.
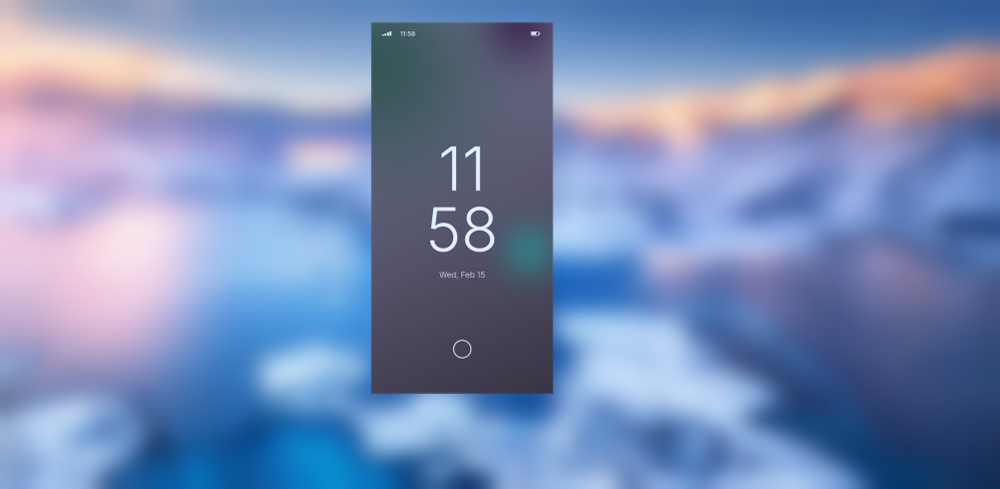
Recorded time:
{"hour": 11, "minute": 58}
